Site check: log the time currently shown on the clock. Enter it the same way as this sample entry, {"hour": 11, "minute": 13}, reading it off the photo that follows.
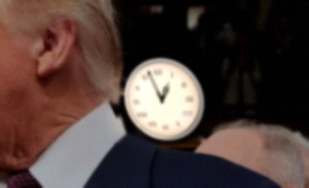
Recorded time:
{"hour": 12, "minute": 57}
